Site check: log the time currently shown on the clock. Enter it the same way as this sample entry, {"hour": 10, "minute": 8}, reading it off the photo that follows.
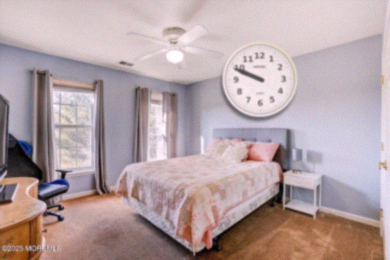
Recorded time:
{"hour": 9, "minute": 49}
